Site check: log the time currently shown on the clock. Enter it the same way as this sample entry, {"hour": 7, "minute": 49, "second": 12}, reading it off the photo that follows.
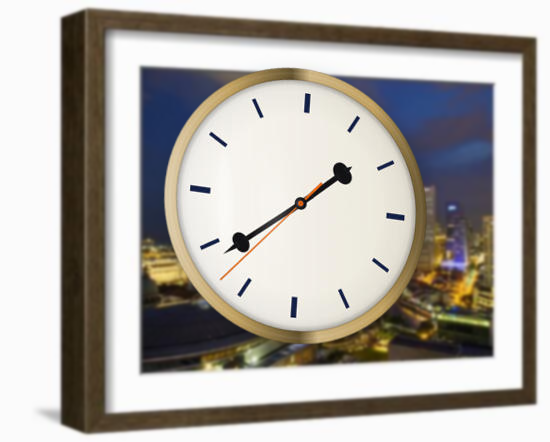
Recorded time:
{"hour": 1, "minute": 38, "second": 37}
